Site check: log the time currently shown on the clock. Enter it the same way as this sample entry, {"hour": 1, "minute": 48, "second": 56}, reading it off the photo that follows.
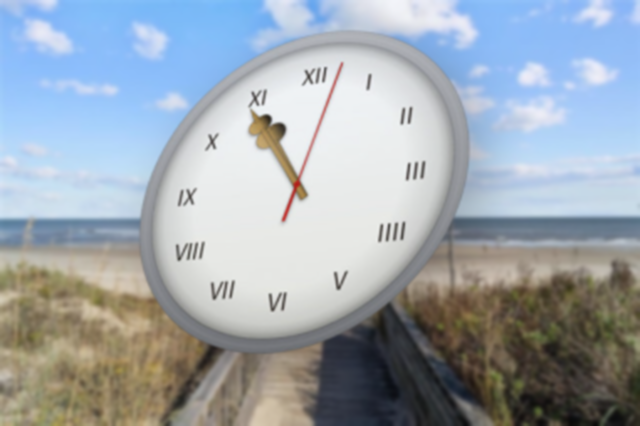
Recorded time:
{"hour": 10, "minute": 54, "second": 2}
